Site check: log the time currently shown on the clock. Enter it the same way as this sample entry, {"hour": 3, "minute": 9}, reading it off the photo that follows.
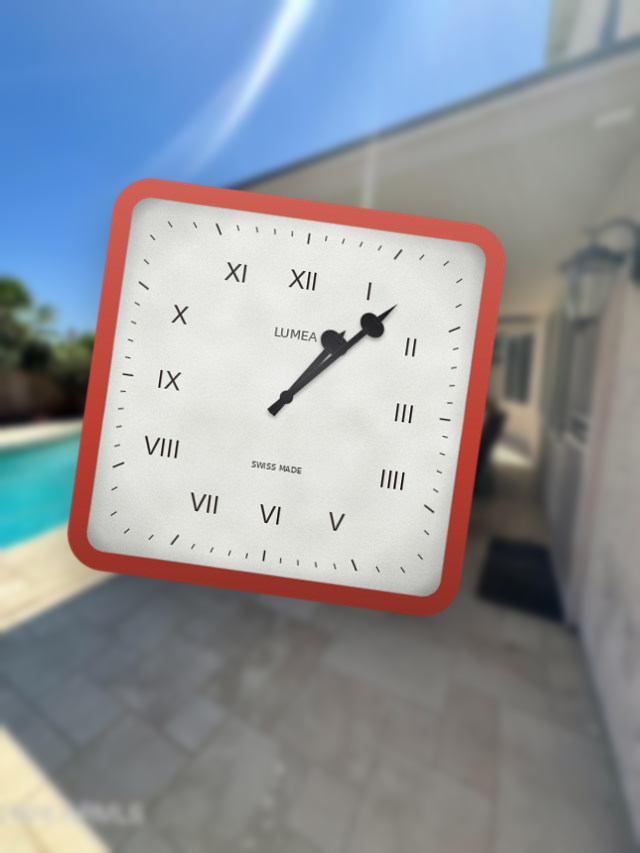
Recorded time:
{"hour": 1, "minute": 7}
